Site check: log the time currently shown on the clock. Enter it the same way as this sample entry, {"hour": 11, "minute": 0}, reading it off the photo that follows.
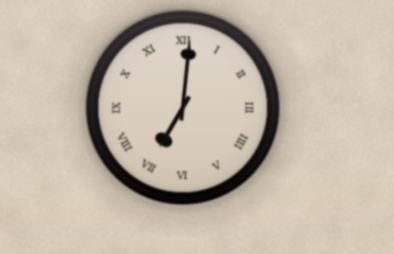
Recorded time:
{"hour": 7, "minute": 1}
